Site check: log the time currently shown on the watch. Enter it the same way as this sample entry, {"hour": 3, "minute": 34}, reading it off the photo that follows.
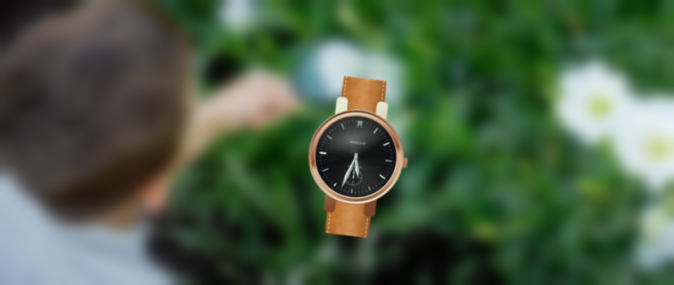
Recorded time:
{"hour": 5, "minute": 33}
